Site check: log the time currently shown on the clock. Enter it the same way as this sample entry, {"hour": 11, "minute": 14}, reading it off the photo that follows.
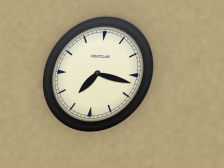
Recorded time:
{"hour": 7, "minute": 17}
